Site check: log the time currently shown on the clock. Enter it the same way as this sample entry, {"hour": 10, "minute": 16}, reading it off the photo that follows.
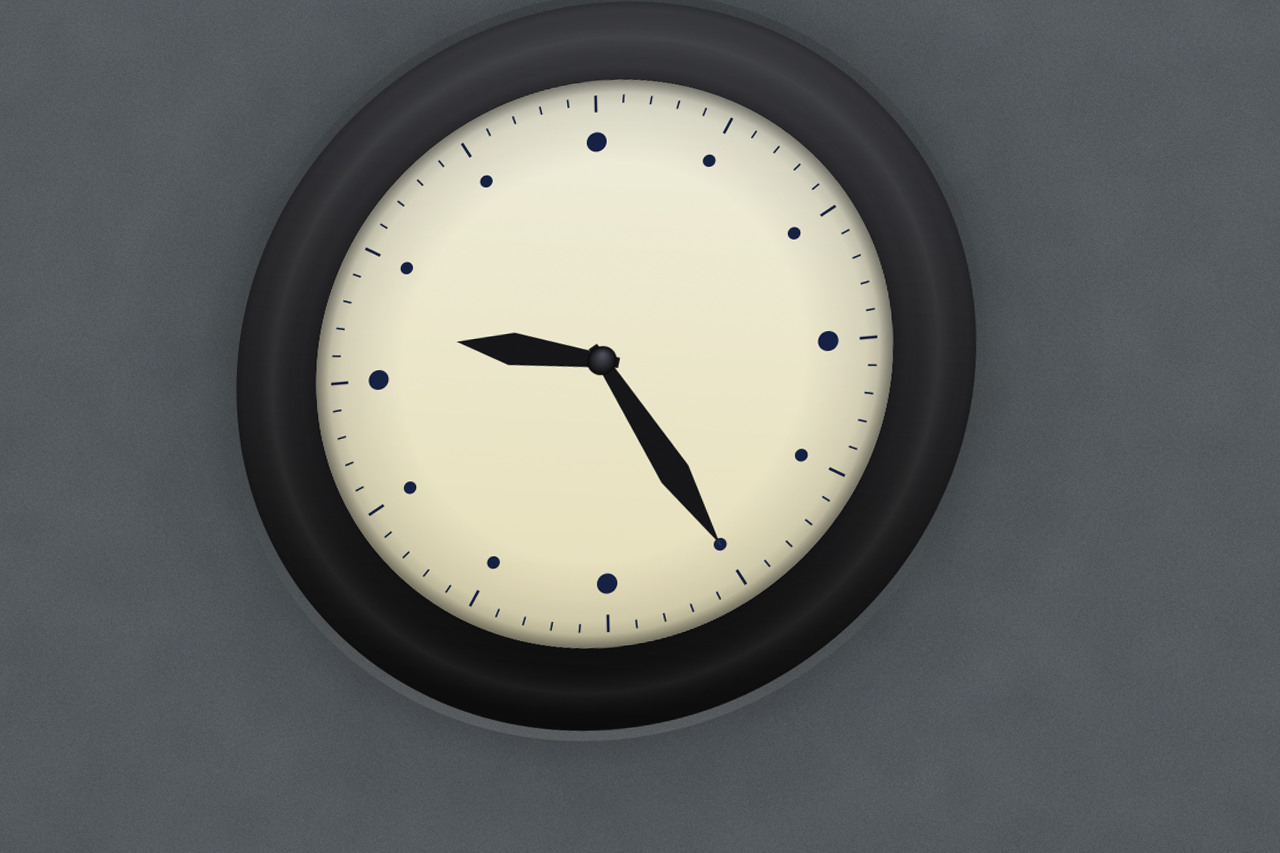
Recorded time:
{"hour": 9, "minute": 25}
